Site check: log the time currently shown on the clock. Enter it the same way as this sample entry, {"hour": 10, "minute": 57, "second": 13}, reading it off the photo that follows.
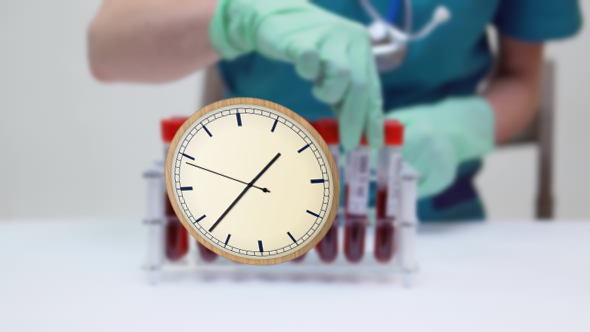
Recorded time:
{"hour": 1, "minute": 37, "second": 49}
